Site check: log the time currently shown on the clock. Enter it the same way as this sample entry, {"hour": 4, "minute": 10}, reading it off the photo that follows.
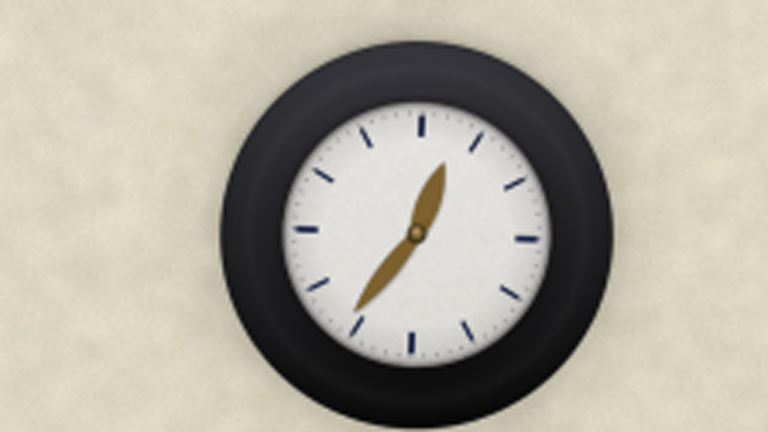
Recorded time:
{"hour": 12, "minute": 36}
